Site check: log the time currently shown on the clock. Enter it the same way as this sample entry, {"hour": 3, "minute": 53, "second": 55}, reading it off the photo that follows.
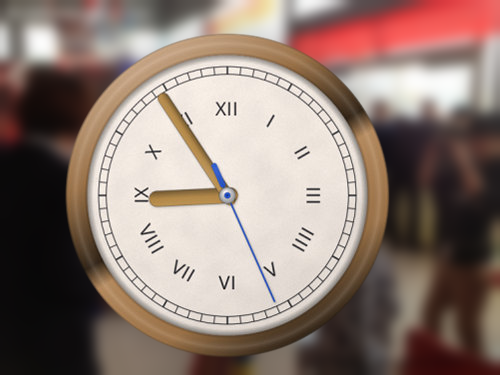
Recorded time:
{"hour": 8, "minute": 54, "second": 26}
